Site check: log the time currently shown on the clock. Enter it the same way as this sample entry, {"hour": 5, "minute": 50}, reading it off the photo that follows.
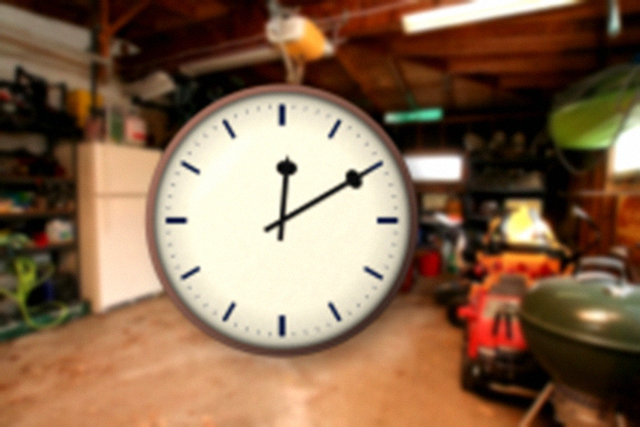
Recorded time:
{"hour": 12, "minute": 10}
